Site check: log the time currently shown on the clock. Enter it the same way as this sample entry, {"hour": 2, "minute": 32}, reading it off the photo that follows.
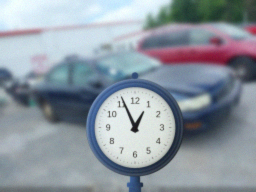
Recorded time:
{"hour": 12, "minute": 56}
